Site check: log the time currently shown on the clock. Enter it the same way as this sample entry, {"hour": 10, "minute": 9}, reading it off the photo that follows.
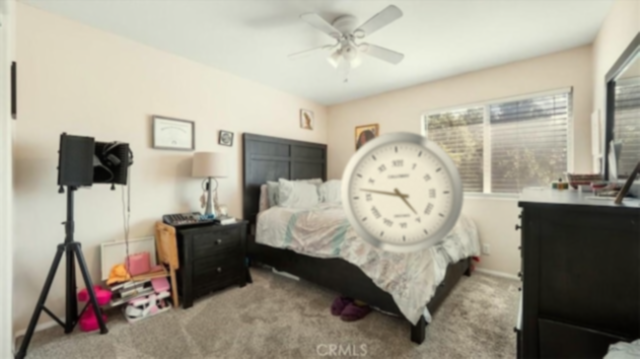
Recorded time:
{"hour": 4, "minute": 47}
